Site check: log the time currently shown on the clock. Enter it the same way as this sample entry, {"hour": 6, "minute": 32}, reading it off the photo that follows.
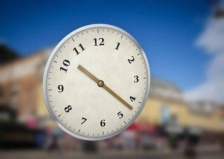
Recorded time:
{"hour": 10, "minute": 22}
